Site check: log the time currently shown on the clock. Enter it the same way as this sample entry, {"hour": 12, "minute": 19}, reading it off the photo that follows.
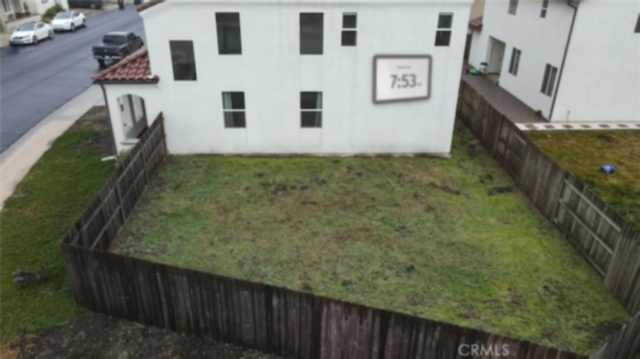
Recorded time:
{"hour": 7, "minute": 53}
